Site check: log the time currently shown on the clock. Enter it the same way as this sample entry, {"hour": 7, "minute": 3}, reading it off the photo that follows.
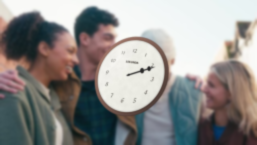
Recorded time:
{"hour": 2, "minute": 11}
